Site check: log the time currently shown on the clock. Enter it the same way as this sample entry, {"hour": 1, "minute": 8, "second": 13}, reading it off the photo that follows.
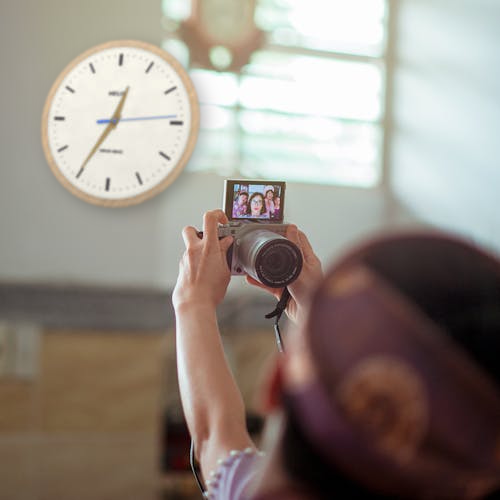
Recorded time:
{"hour": 12, "minute": 35, "second": 14}
